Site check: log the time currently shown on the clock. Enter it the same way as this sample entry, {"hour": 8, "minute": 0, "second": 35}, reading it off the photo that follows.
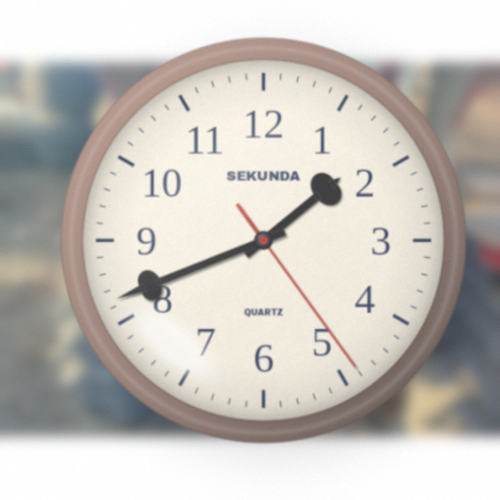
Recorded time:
{"hour": 1, "minute": 41, "second": 24}
